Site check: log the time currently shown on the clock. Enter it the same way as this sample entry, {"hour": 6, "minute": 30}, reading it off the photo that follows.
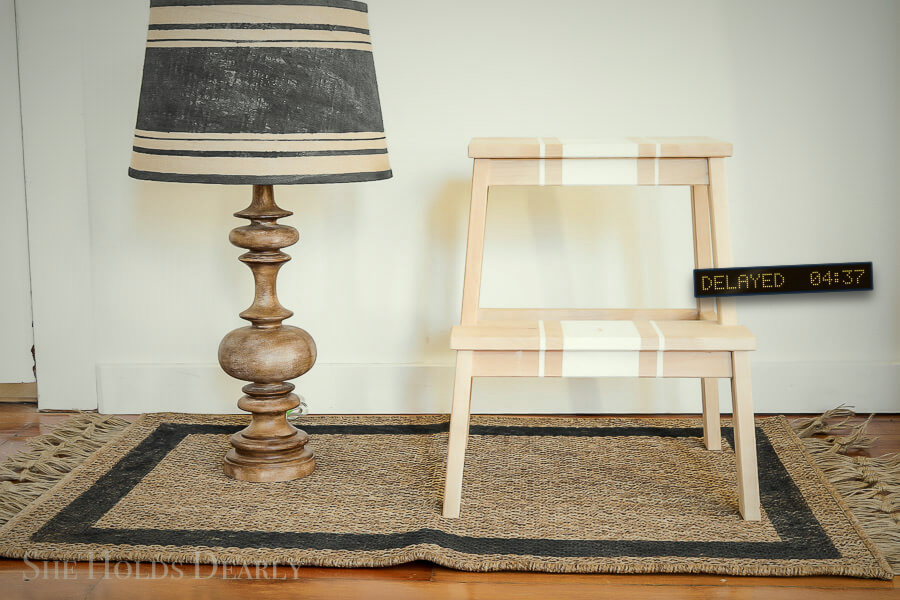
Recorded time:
{"hour": 4, "minute": 37}
